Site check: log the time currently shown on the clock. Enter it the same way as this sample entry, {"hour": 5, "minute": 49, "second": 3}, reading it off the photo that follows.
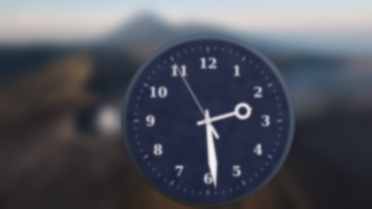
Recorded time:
{"hour": 2, "minute": 28, "second": 55}
